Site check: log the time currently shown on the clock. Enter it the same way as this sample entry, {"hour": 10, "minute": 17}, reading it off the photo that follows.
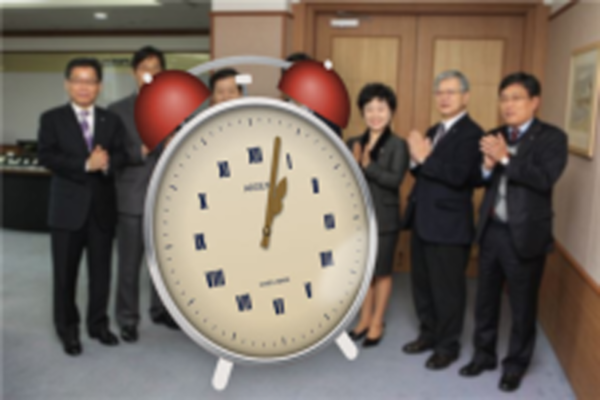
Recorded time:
{"hour": 1, "minute": 3}
